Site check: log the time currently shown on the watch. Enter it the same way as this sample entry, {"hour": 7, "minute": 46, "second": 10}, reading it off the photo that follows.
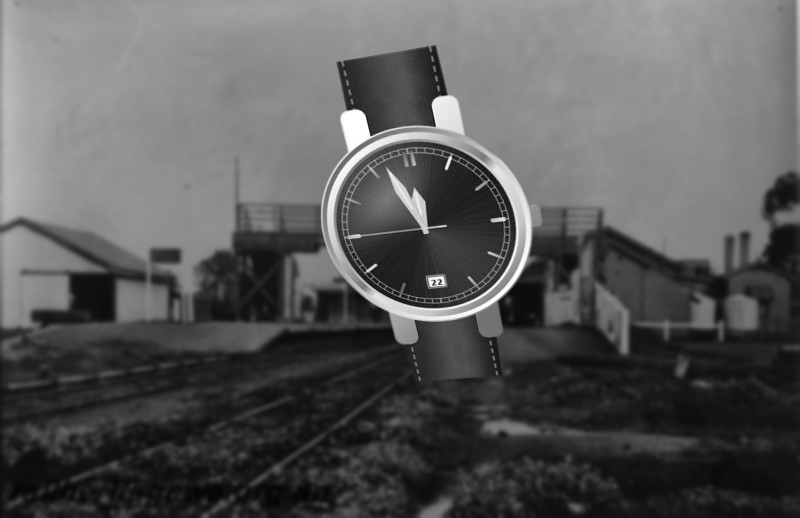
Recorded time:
{"hour": 11, "minute": 56, "second": 45}
